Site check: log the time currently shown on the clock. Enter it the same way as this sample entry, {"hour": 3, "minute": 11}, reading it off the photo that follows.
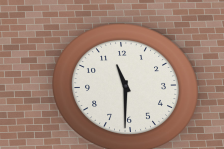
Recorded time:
{"hour": 11, "minute": 31}
